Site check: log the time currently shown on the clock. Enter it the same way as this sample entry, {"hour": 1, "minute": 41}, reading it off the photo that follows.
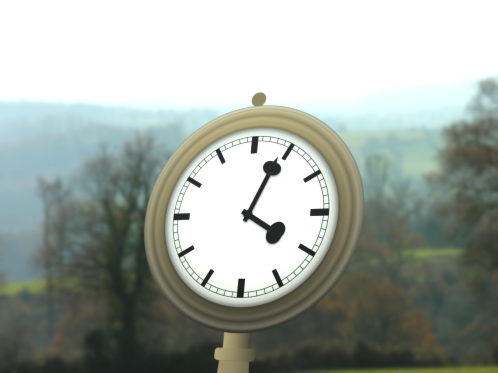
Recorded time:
{"hour": 4, "minute": 4}
